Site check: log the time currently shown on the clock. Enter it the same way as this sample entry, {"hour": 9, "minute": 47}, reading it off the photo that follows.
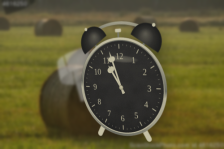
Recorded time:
{"hour": 10, "minute": 57}
